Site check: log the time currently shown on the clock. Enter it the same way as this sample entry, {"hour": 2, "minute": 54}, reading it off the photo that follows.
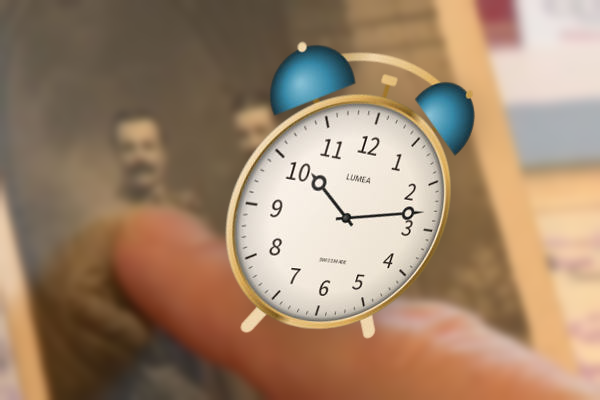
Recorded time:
{"hour": 10, "minute": 13}
